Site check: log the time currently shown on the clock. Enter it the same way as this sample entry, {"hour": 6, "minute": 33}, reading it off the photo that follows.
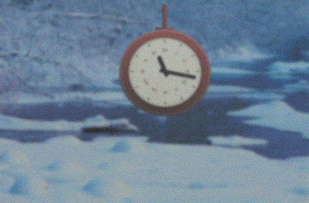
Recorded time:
{"hour": 11, "minute": 17}
